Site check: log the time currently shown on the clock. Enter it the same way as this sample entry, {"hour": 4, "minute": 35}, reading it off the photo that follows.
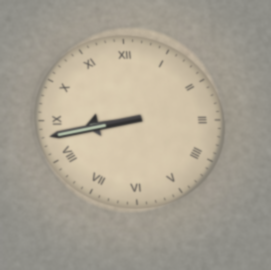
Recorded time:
{"hour": 8, "minute": 43}
